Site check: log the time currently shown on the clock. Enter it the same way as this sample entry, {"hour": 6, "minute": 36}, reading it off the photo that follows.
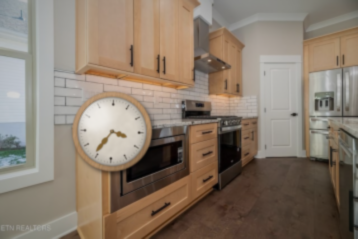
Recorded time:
{"hour": 3, "minute": 36}
